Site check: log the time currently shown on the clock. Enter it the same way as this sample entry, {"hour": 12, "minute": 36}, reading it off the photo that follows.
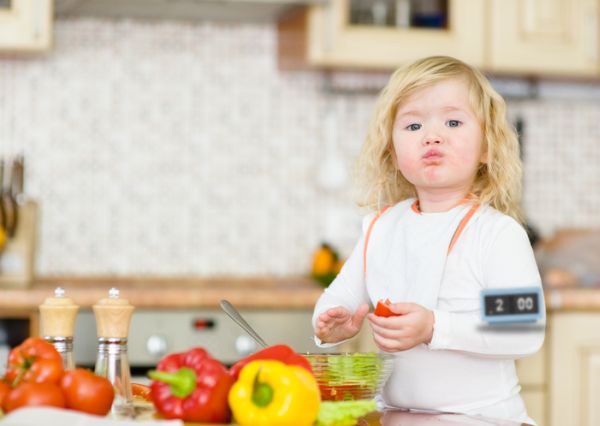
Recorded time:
{"hour": 2, "minute": 0}
